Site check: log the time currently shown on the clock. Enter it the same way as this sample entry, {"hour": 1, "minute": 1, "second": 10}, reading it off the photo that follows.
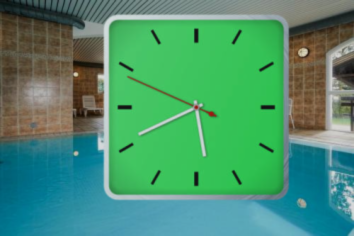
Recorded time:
{"hour": 5, "minute": 40, "second": 49}
